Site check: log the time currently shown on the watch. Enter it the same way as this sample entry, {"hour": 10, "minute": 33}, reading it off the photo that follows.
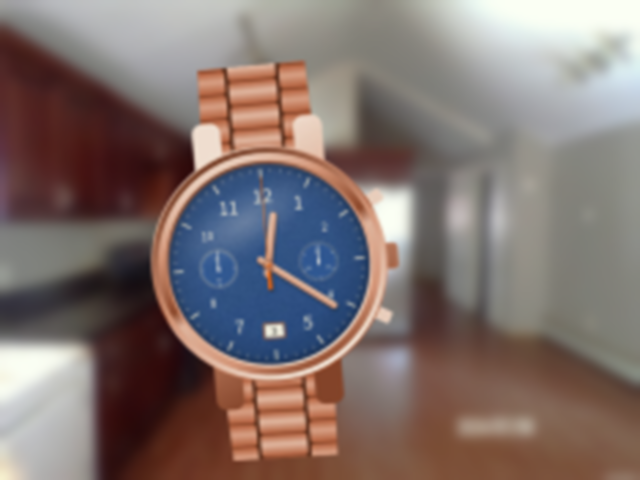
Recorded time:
{"hour": 12, "minute": 21}
